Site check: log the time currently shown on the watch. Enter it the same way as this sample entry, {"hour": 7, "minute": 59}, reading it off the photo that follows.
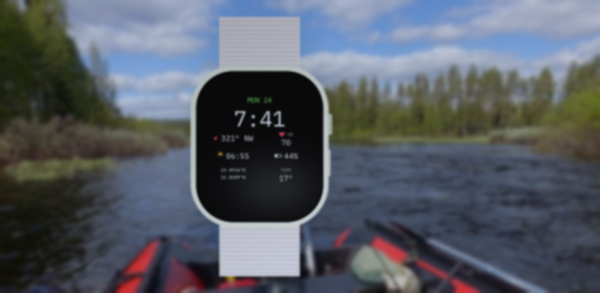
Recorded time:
{"hour": 7, "minute": 41}
